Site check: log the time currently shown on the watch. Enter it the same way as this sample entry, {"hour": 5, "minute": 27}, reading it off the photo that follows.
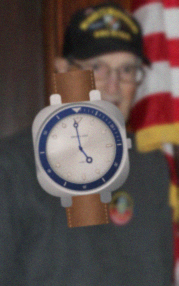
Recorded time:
{"hour": 4, "minute": 59}
